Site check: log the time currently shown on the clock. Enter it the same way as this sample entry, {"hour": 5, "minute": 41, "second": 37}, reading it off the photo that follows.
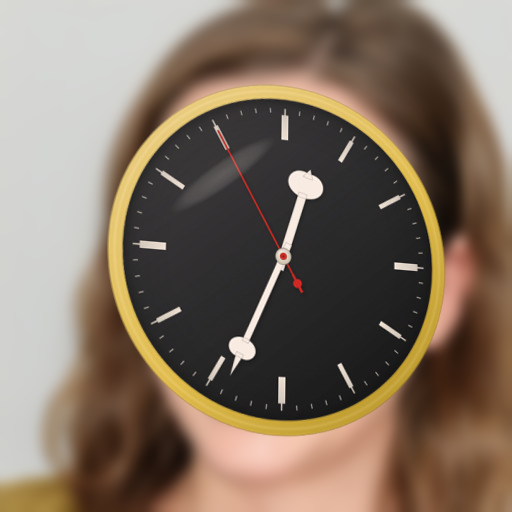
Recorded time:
{"hour": 12, "minute": 33, "second": 55}
